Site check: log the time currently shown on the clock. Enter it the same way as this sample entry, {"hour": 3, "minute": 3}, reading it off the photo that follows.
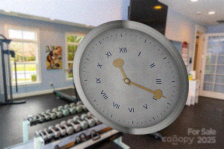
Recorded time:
{"hour": 11, "minute": 19}
